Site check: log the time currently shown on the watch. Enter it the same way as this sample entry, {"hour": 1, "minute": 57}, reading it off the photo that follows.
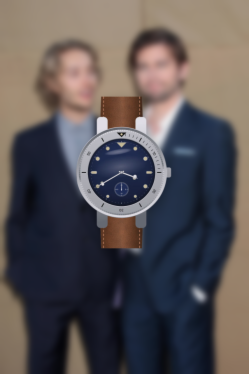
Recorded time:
{"hour": 3, "minute": 40}
